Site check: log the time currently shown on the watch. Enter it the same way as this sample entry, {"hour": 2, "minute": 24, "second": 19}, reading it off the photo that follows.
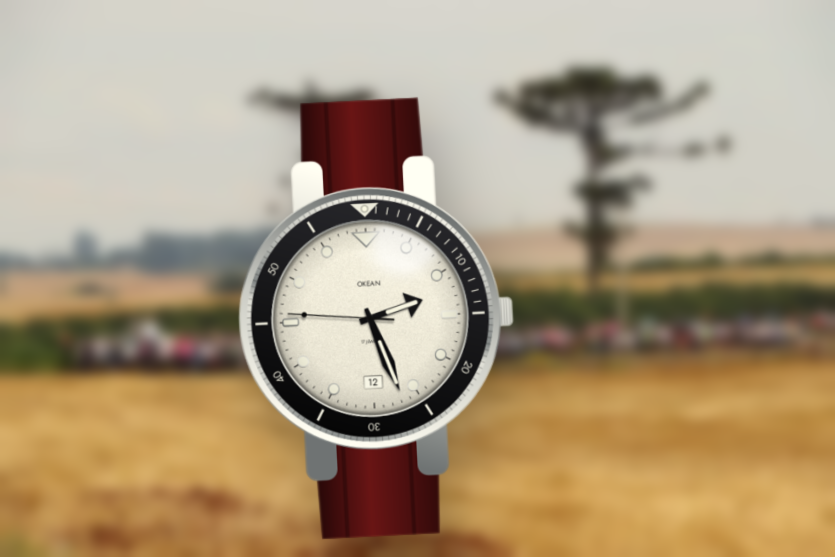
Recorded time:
{"hour": 2, "minute": 26, "second": 46}
